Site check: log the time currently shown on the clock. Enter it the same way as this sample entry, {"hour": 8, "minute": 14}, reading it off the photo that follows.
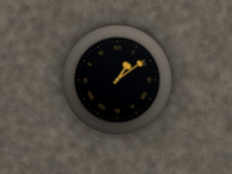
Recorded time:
{"hour": 1, "minute": 9}
